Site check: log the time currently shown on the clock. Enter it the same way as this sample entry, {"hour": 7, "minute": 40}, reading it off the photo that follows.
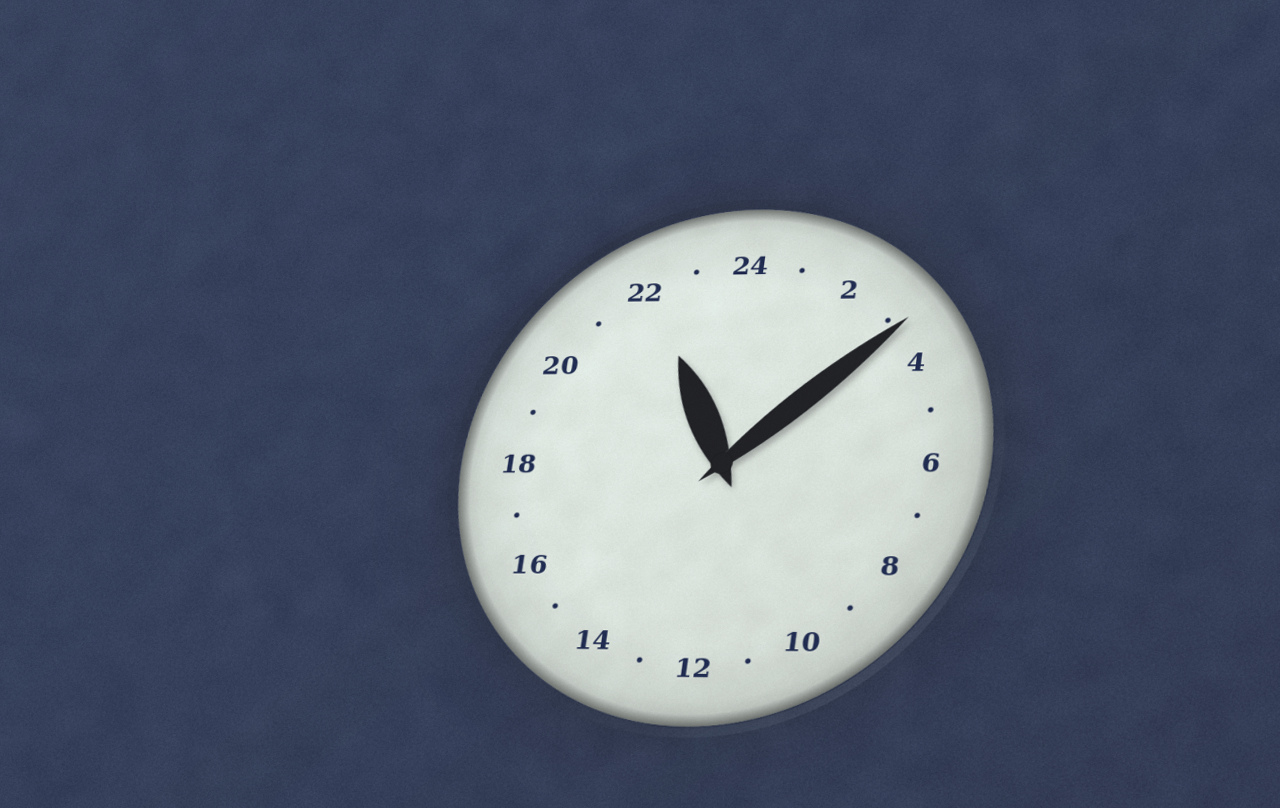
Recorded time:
{"hour": 22, "minute": 8}
